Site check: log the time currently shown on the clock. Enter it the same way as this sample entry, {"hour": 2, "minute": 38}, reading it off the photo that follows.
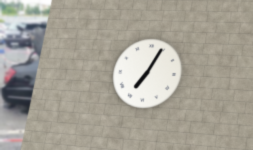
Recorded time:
{"hour": 7, "minute": 4}
